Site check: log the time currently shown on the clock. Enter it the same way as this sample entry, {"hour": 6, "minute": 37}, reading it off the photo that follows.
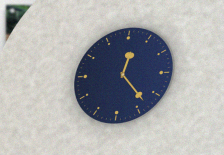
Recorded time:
{"hour": 12, "minute": 23}
